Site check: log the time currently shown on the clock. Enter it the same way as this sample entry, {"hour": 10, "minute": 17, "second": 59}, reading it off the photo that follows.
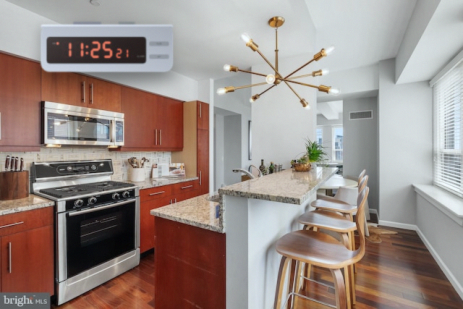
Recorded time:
{"hour": 11, "minute": 25, "second": 21}
